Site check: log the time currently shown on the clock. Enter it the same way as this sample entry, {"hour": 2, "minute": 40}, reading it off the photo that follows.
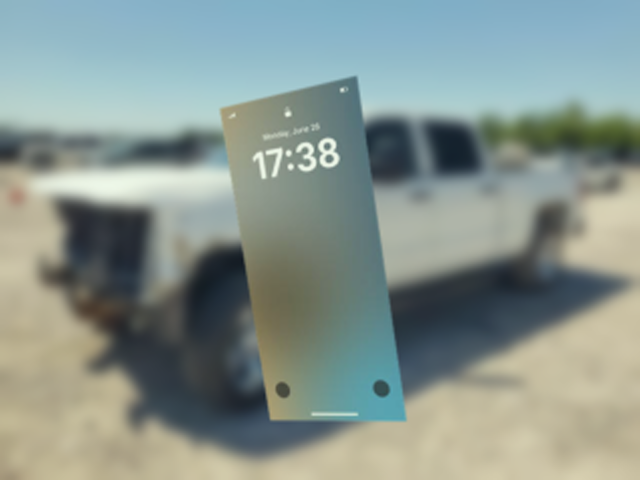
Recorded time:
{"hour": 17, "minute": 38}
